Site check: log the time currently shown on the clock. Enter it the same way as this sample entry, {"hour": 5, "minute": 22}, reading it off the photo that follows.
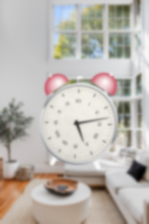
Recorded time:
{"hour": 5, "minute": 13}
